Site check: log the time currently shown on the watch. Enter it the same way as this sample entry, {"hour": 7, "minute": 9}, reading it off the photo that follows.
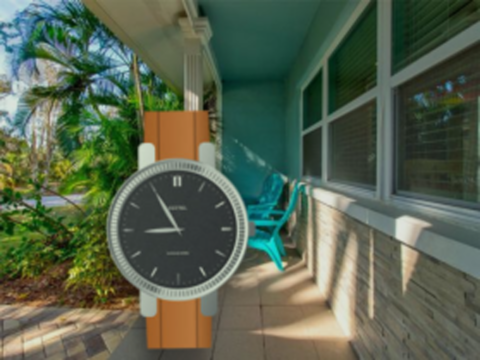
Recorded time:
{"hour": 8, "minute": 55}
